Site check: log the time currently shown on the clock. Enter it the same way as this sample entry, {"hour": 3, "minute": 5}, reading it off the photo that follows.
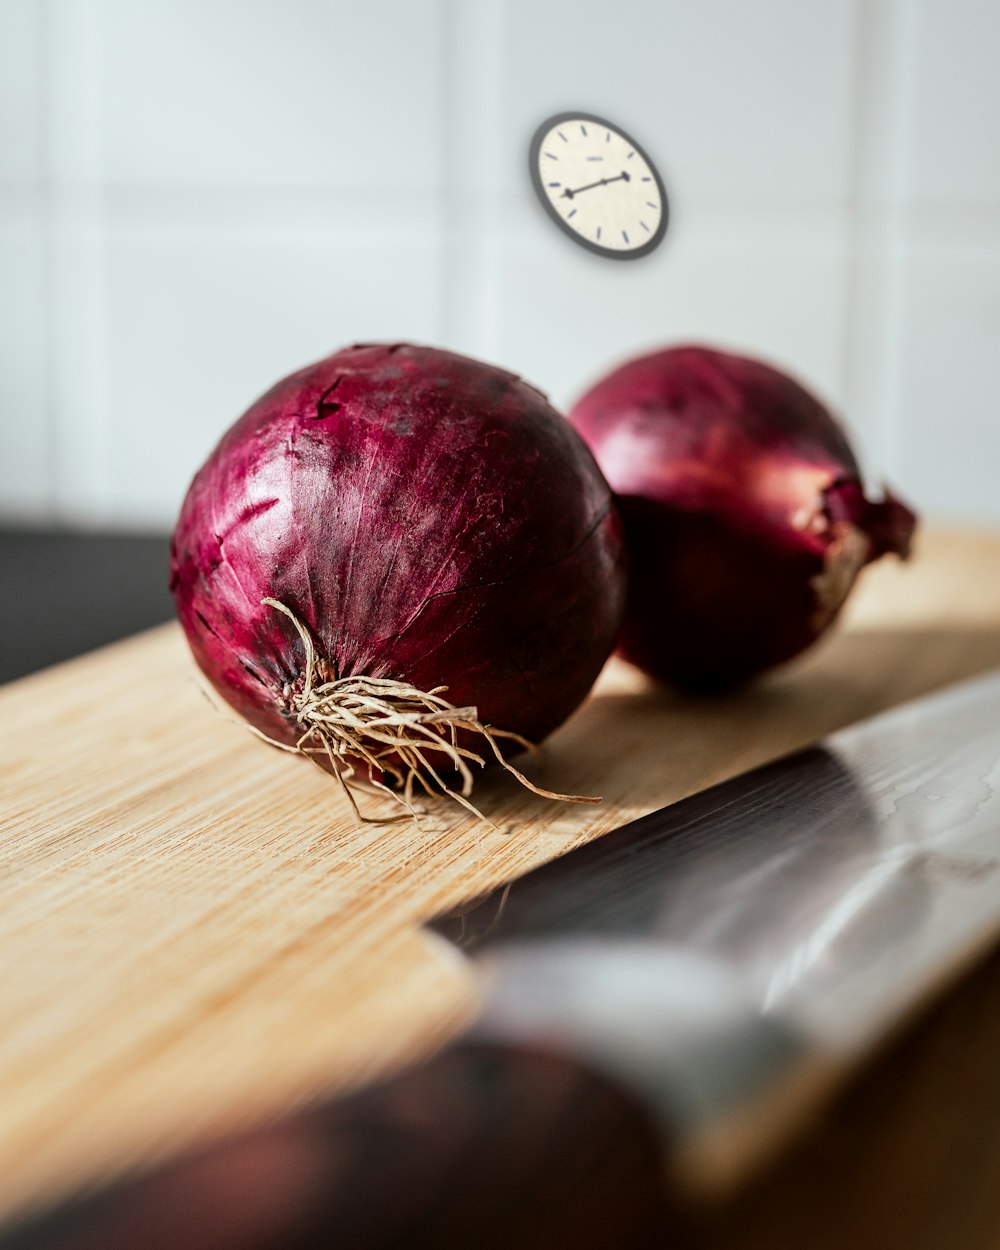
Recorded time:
{"hour": 2, "minute": 43}
